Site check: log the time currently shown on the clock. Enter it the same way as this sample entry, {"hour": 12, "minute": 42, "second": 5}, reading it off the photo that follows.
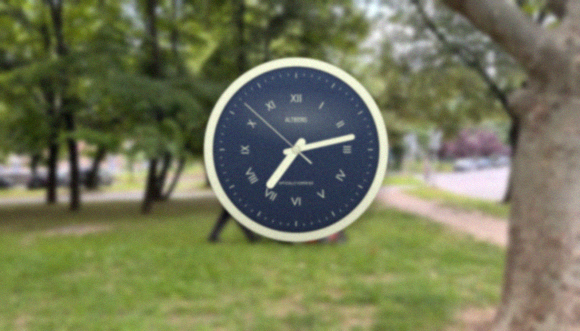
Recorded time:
{"hour": 7, "minute": 12, "second": 52}
